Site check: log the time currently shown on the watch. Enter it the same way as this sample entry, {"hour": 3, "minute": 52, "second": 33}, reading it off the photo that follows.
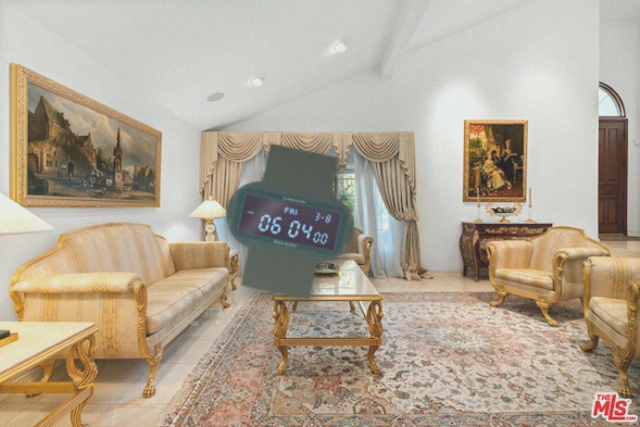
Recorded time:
{"hour": 6, "minute": 4, "second": 0}
